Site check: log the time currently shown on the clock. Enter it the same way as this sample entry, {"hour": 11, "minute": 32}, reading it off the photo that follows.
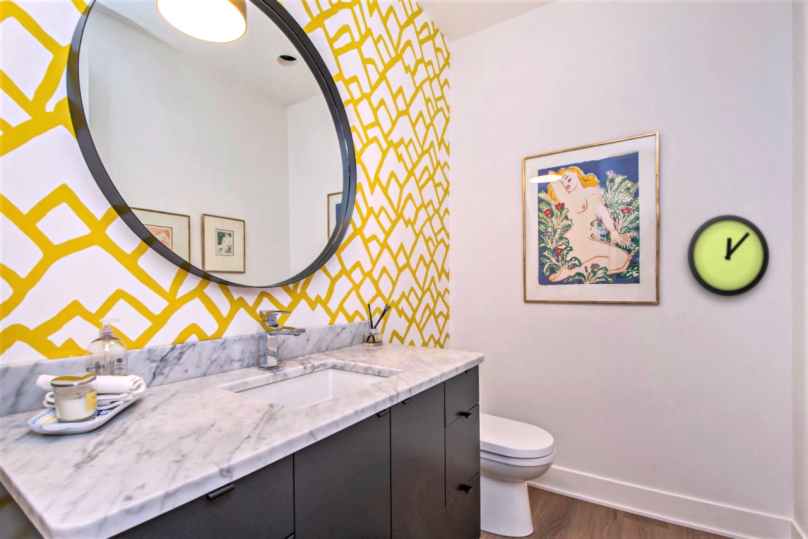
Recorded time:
{"hour": 12, "minute": 7}
